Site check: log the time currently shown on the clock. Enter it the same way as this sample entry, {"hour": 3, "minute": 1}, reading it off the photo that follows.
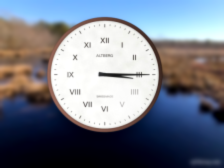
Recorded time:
{"hour": 3, "minute": 15}
